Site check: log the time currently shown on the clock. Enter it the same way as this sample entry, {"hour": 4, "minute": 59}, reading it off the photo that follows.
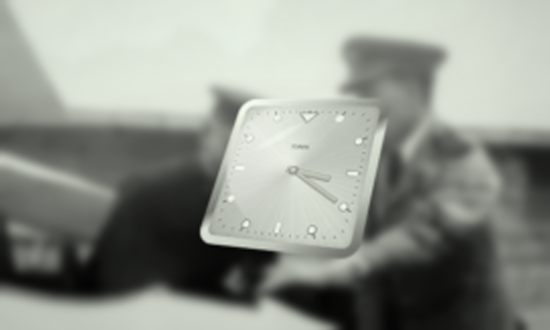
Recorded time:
{"hour": 3, "minute": 20}
